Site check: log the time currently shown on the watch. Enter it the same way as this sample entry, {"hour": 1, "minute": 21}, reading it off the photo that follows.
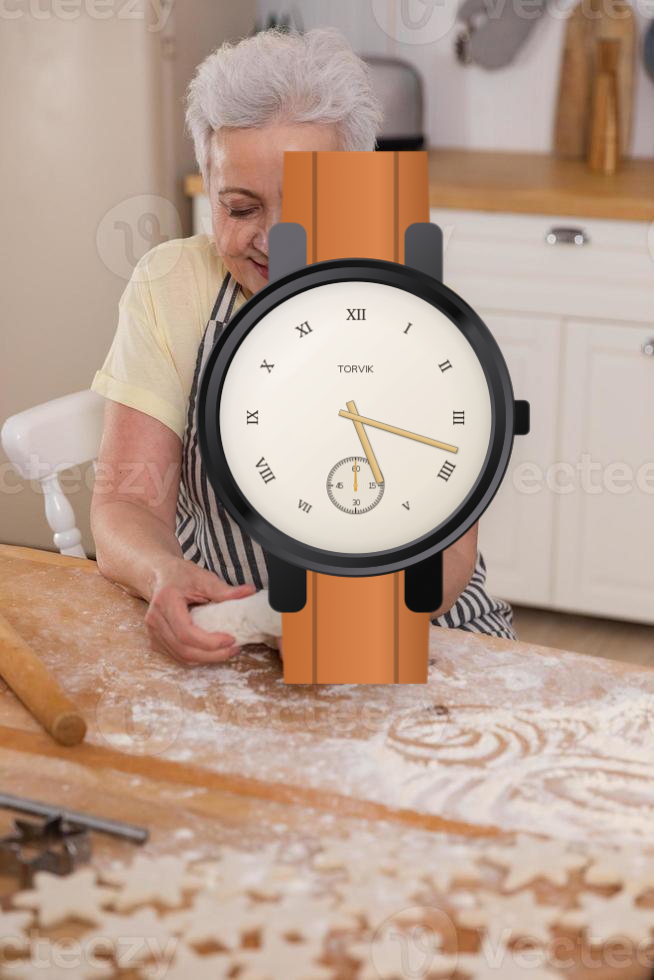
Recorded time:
{"hour": 5, "minute": 18}
